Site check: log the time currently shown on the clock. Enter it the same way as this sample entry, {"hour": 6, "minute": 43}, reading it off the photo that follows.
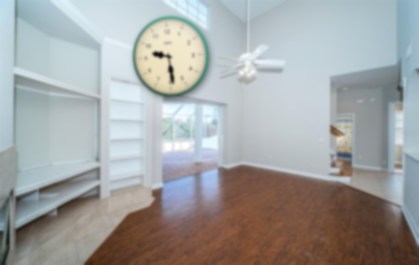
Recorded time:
{"hour": 9, "minute": 29}
